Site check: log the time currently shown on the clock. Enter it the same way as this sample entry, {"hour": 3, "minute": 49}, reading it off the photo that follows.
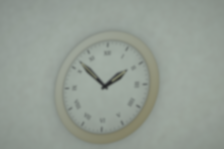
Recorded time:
{"hour": 1, "minute": 52}
